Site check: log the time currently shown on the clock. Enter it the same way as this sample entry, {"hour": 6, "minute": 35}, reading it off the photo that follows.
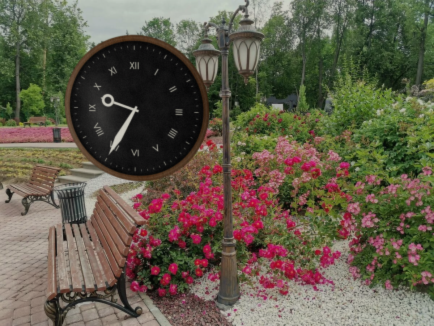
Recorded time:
{"hour": 9, "minute": 35}
